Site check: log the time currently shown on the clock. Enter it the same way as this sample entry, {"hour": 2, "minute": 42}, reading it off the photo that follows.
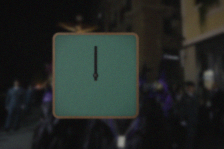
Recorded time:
{"hour": 12, "minute": 0}
